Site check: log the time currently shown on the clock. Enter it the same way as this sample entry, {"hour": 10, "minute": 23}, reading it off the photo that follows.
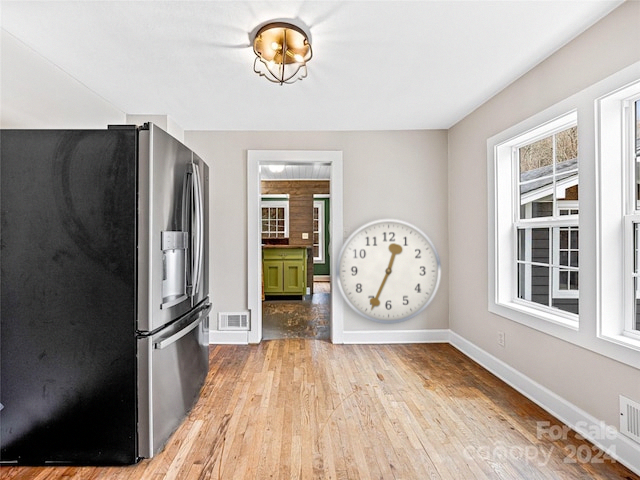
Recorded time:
{"hour": 12, "minute": 34}
